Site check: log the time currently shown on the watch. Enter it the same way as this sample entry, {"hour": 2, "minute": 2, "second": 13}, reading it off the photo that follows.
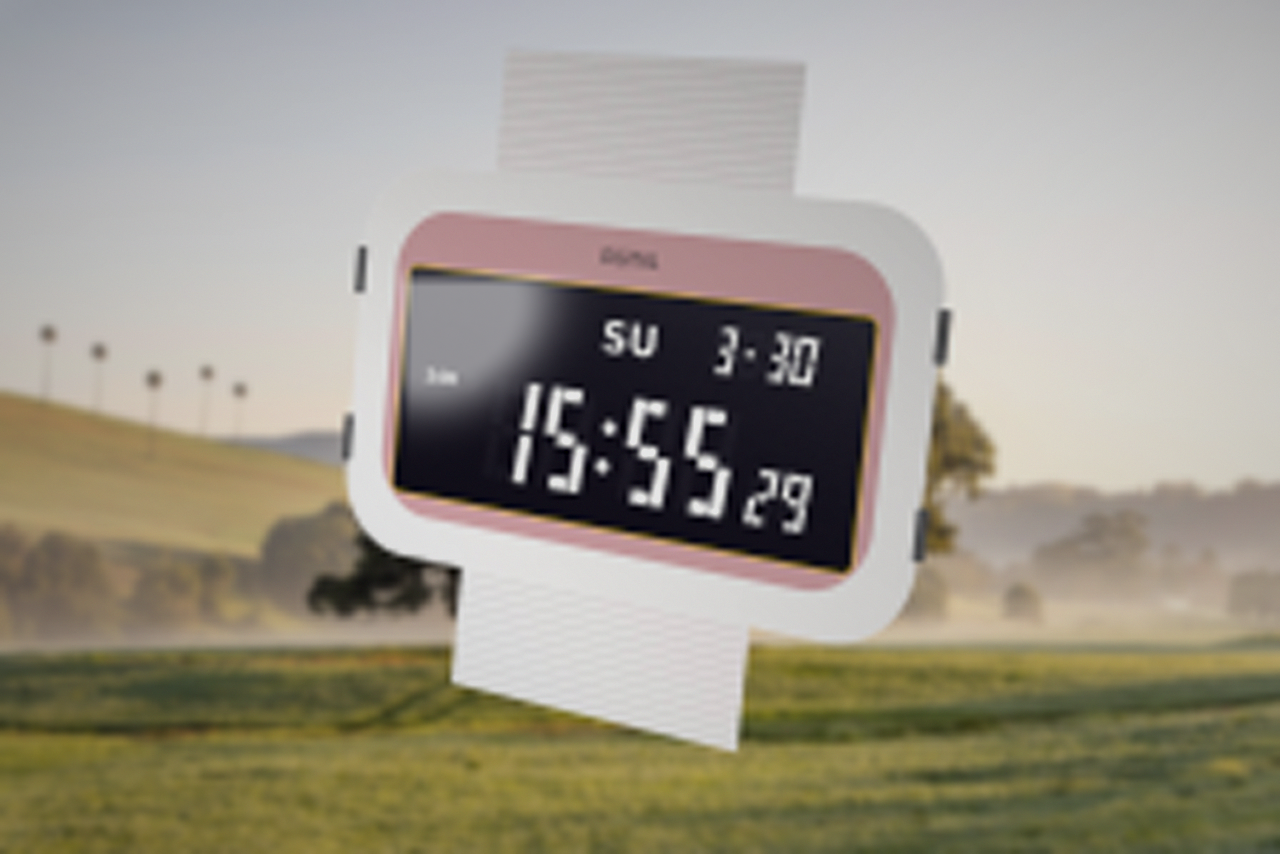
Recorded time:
{"hour": 15, "minute": 55, "second": 29}
